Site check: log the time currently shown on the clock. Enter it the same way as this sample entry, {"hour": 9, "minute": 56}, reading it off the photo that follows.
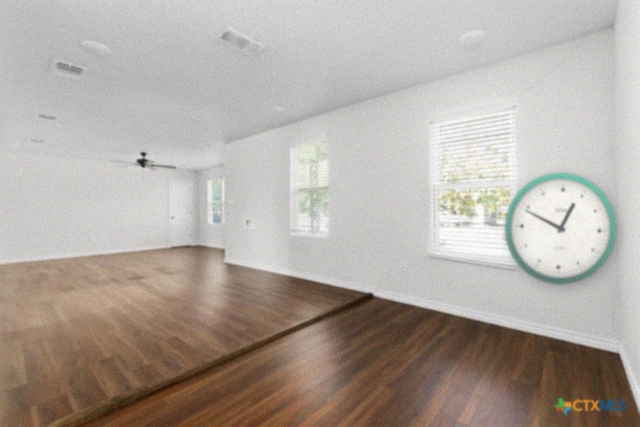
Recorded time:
{"hour": 12, "minute": 49}
